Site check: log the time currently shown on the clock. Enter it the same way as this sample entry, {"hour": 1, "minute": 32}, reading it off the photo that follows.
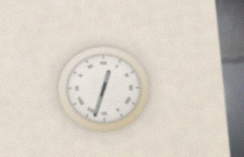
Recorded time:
{"hour": 12, "minute": 33}
